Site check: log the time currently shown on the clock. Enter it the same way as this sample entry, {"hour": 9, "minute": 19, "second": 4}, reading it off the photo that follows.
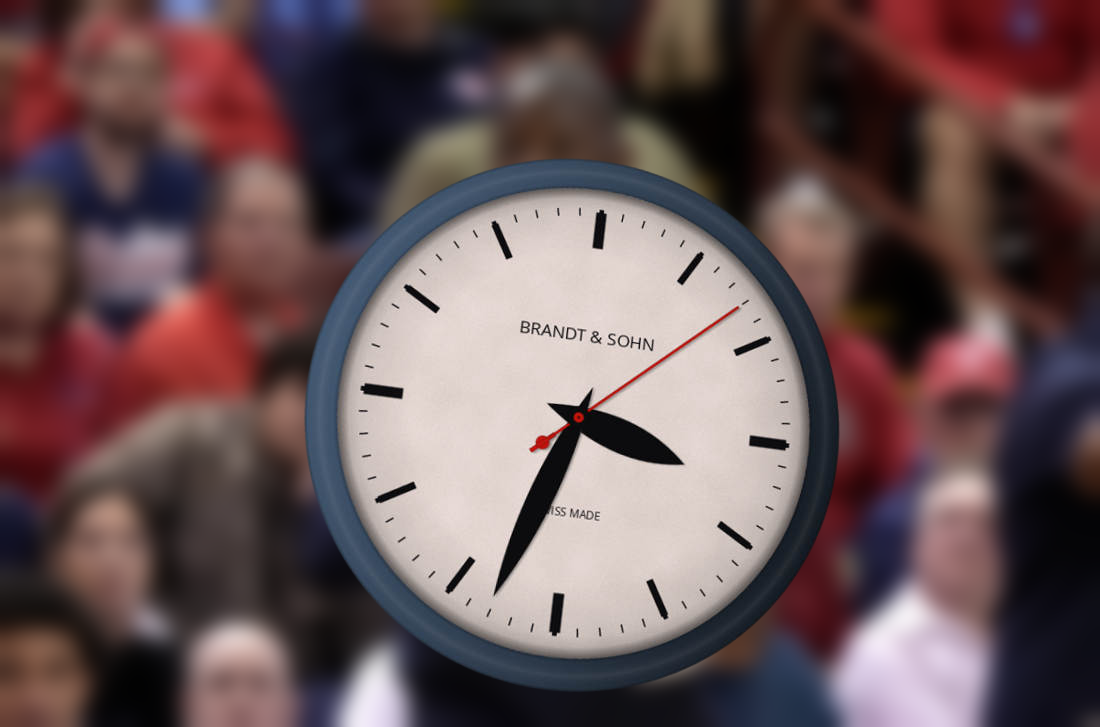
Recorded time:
{"hour": 3, "minute": 33, "second": 8}
